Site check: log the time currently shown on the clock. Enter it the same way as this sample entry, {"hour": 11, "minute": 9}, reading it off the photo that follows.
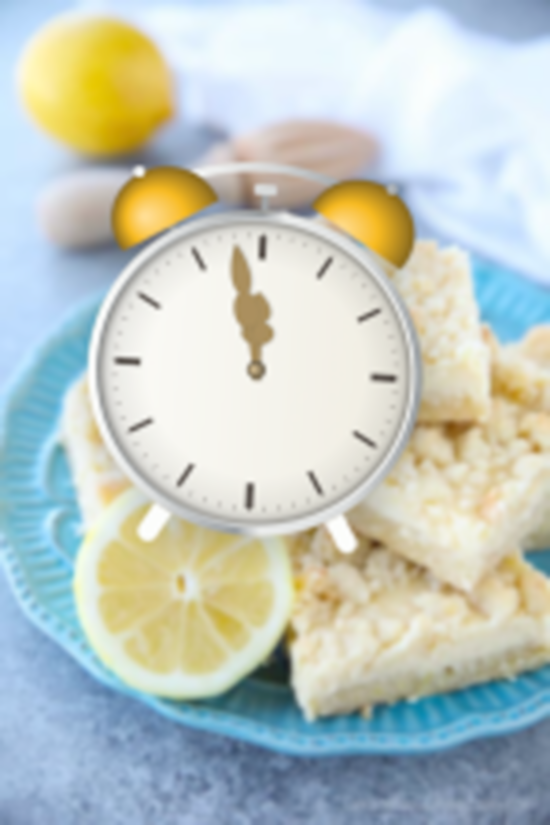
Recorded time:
{"hour": 11, "minute": 58}
